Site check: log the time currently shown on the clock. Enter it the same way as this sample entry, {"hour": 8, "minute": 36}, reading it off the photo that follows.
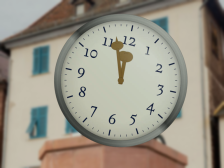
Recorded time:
{"hour": 11, "minute": 57}
